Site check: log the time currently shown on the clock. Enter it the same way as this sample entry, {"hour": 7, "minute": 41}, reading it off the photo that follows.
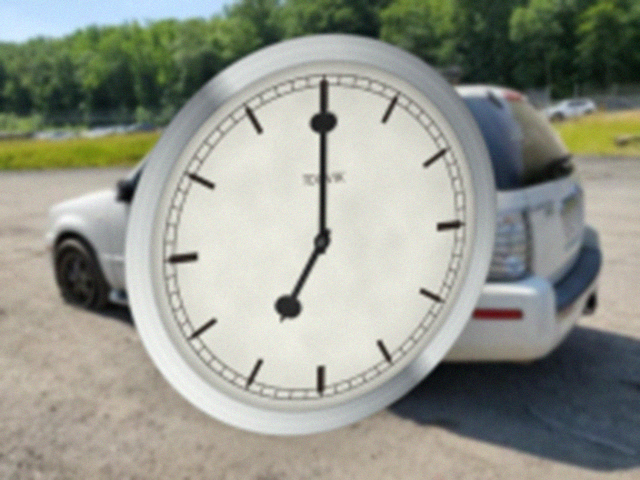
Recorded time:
{"hour": 7, "minute": 0}
